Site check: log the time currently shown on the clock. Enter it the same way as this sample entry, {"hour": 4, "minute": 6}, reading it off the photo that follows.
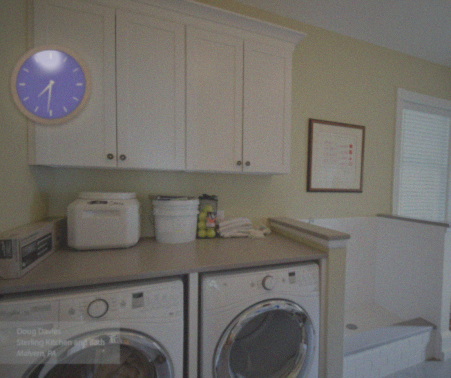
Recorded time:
{"hour": 7, "minute": 31}
